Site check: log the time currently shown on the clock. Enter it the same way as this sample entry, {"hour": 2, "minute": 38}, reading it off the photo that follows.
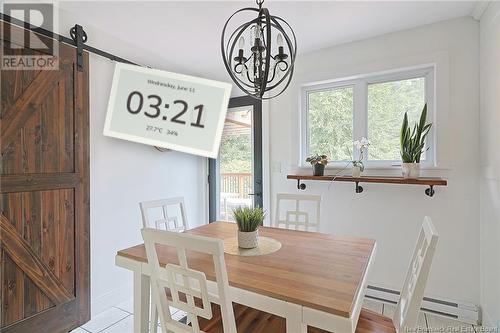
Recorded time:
{"hour": 3, "minute": 21}
